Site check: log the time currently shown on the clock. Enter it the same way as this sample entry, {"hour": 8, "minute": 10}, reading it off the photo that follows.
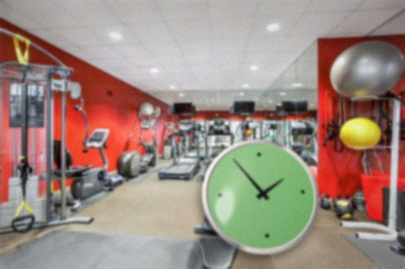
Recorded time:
{"hour": 1, "minute": 54}
